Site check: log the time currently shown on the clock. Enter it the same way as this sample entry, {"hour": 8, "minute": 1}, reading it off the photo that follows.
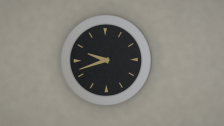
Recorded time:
{"hour": 9, "minute": 42}
